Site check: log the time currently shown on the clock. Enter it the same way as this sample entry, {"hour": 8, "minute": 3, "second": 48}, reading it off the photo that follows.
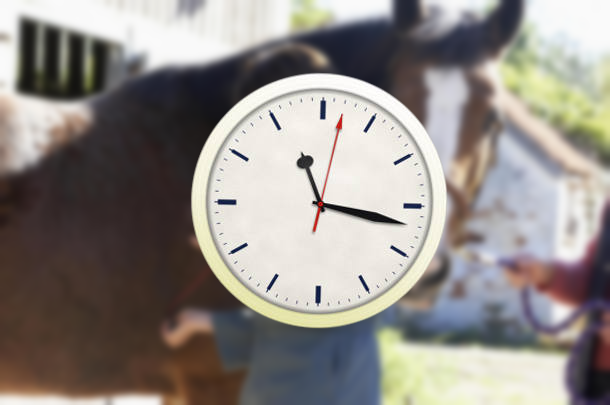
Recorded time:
{"hour": 11, "minute": 17, "second": 2}
